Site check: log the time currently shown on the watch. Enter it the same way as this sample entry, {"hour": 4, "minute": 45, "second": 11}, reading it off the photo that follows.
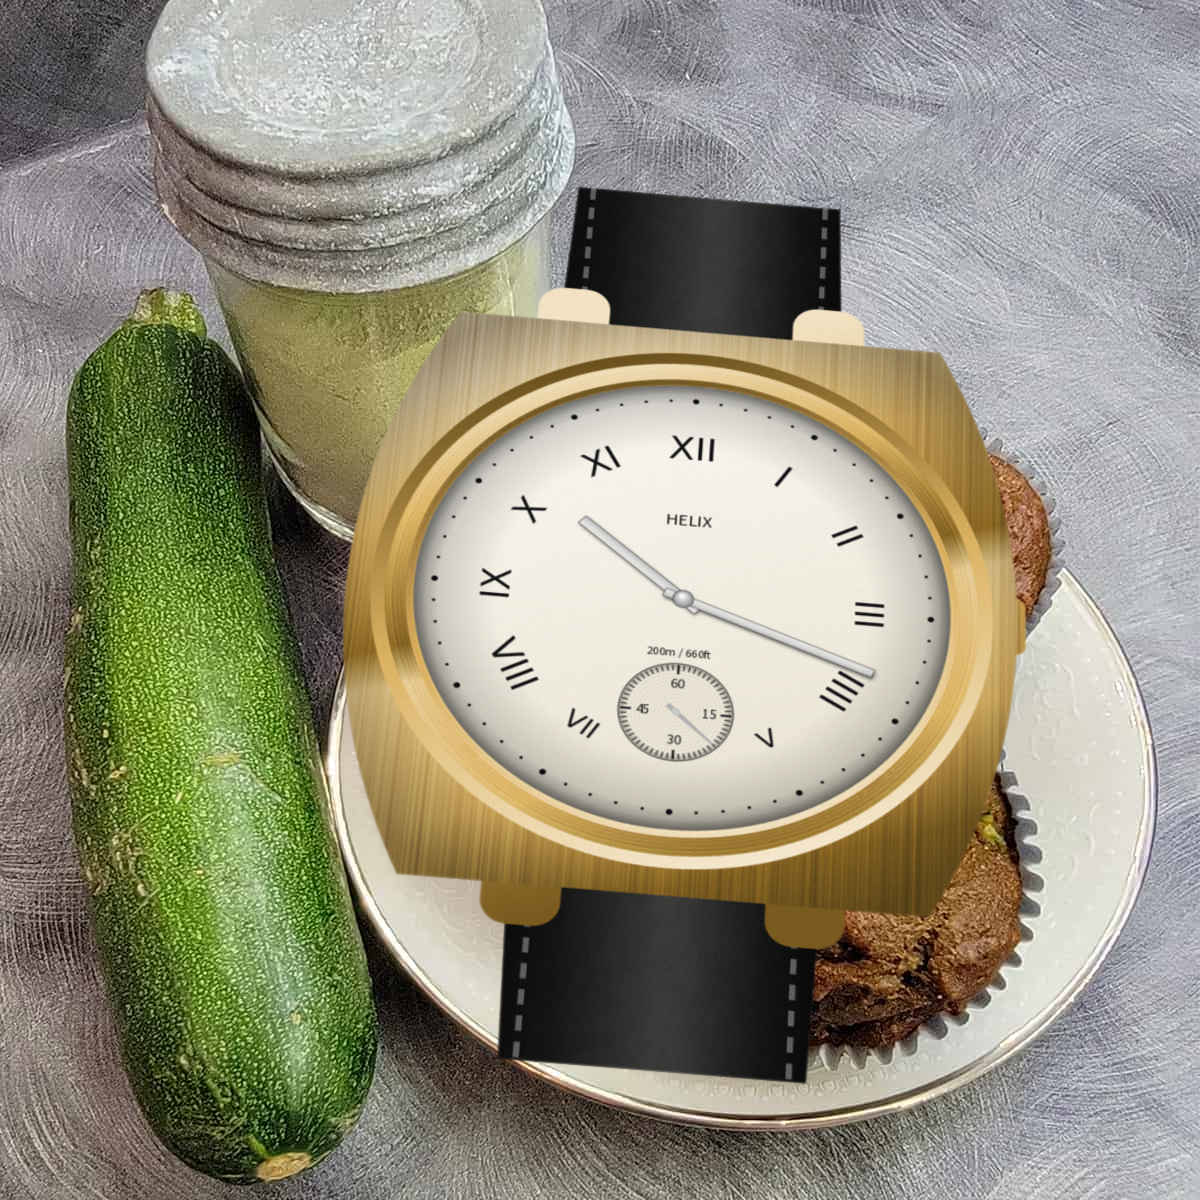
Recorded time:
{"hour": 10, "minute": 18, "second": 22}
